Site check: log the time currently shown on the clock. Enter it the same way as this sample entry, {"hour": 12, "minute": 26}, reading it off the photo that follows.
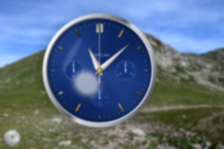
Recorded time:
{"hour": 11, "minute": 8}
